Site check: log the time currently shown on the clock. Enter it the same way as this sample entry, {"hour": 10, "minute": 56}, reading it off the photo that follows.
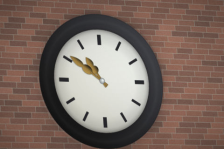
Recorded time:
{"hour": 10, "minute": 51}
